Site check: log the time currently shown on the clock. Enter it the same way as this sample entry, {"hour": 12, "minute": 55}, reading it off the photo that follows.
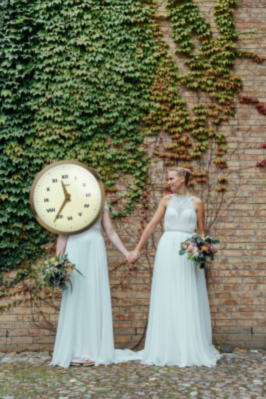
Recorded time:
{"hour": 11, "minute": 36}
